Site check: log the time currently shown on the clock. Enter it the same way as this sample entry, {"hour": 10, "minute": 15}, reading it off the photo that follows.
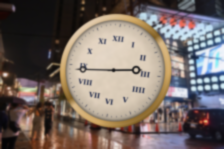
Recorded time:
{"hour": 2, "minute": 44}
